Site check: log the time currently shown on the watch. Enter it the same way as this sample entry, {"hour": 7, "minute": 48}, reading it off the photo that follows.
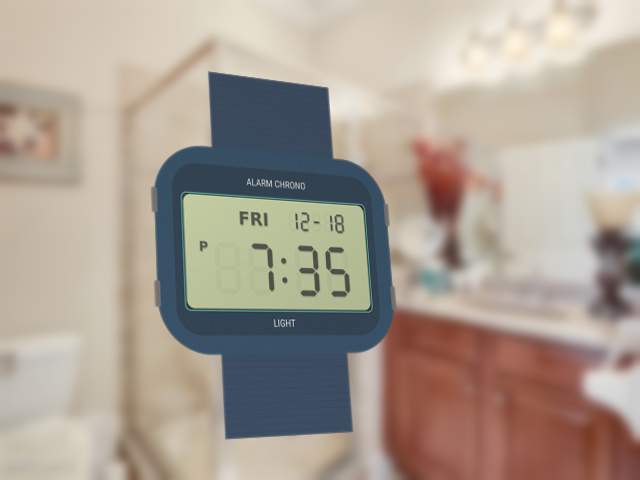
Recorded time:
{"hour": 7, "minute": 35}
